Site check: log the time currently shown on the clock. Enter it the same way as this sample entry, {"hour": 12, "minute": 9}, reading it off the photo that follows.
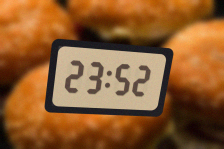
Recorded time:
{"hour": 23, "minute": 52}
